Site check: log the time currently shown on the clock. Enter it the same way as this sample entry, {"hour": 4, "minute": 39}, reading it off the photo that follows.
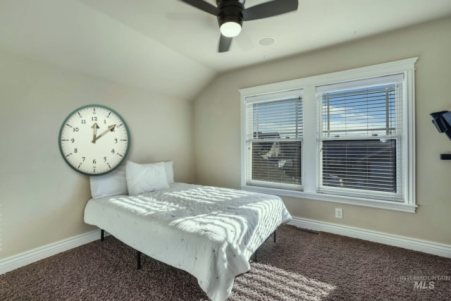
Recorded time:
{"hour": 12, "minute": 9}
